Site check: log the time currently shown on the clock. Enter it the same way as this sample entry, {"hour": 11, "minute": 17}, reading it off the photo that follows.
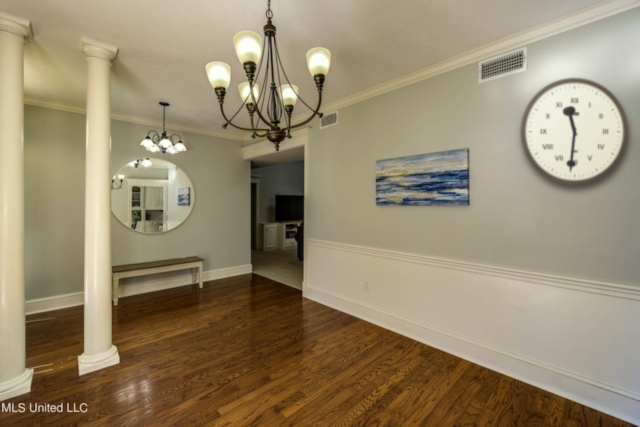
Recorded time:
{"hour": 11, "minute": 31}
